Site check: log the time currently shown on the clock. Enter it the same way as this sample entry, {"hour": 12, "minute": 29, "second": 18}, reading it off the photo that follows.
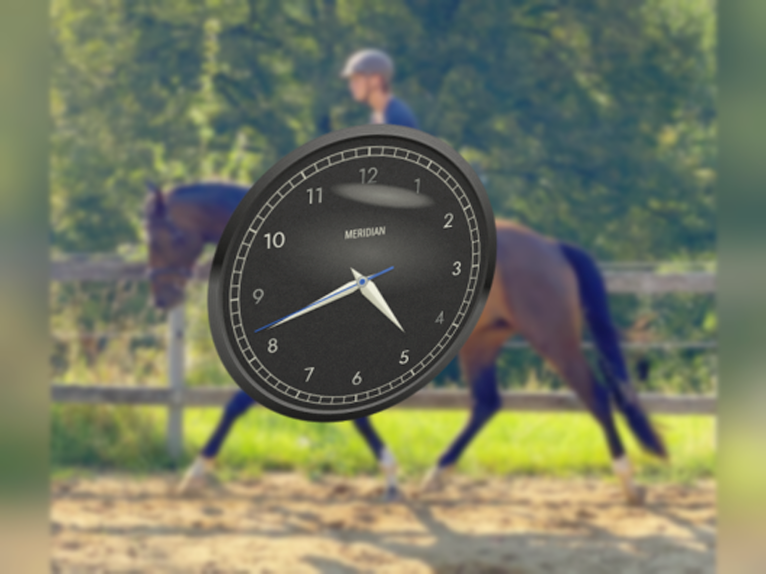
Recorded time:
{"hour": 4, "minute": 41, "second": 42}
